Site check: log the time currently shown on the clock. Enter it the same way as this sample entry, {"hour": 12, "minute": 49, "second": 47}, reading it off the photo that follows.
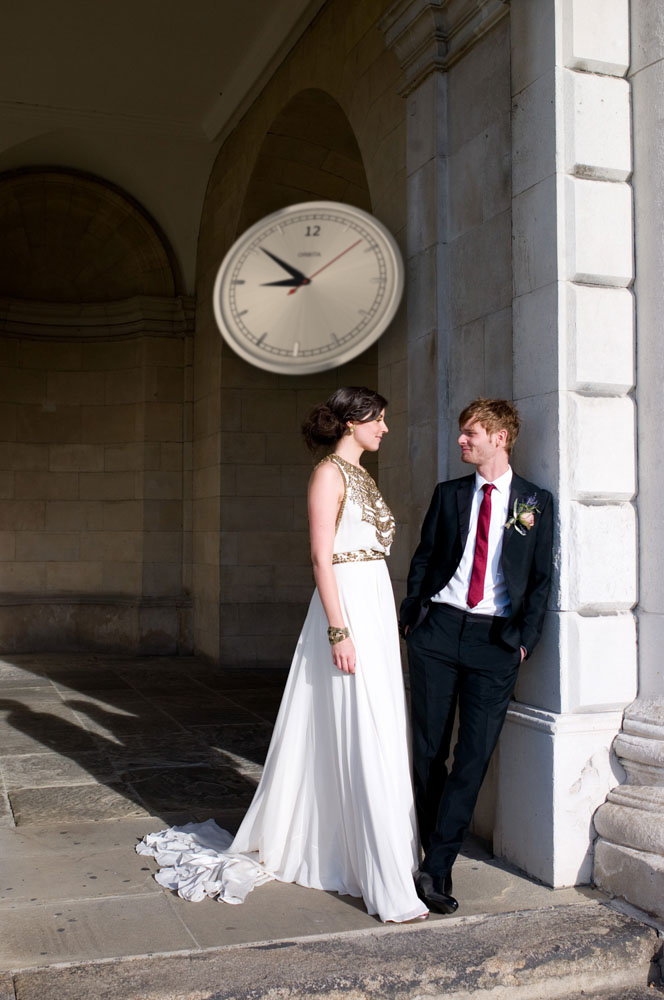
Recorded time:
{"hour": 8, "minute": 51, "second": 8}
